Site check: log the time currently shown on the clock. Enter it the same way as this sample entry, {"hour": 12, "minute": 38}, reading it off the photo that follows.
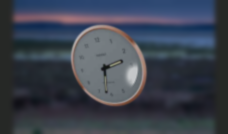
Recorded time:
{"hour": 2, "minute": 32}
